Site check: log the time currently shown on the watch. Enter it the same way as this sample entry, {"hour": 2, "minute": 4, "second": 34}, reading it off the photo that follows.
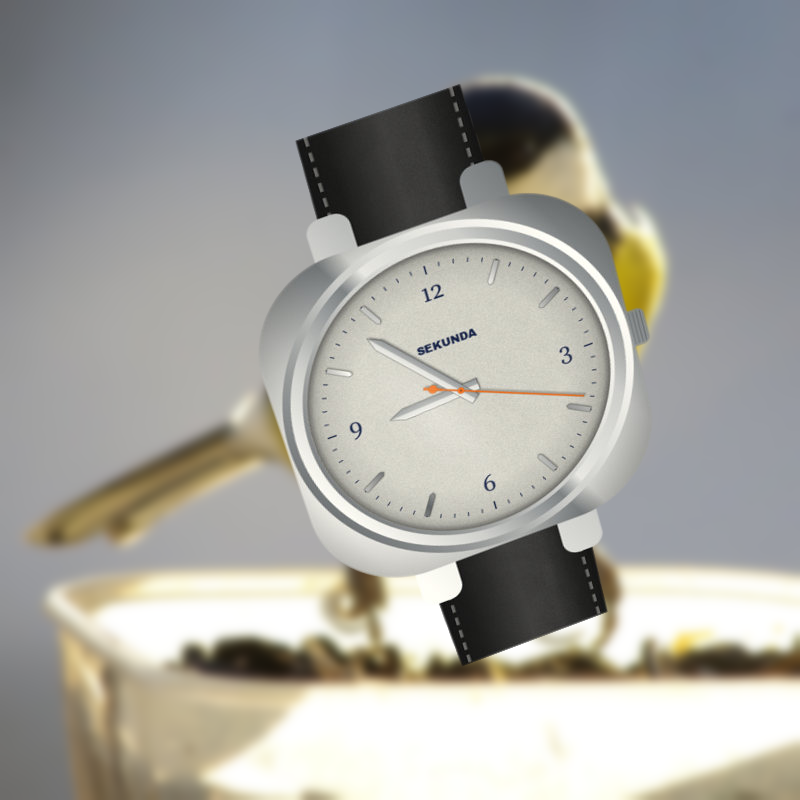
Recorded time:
{"hour": 8, "minute": 53, "second": 19}
